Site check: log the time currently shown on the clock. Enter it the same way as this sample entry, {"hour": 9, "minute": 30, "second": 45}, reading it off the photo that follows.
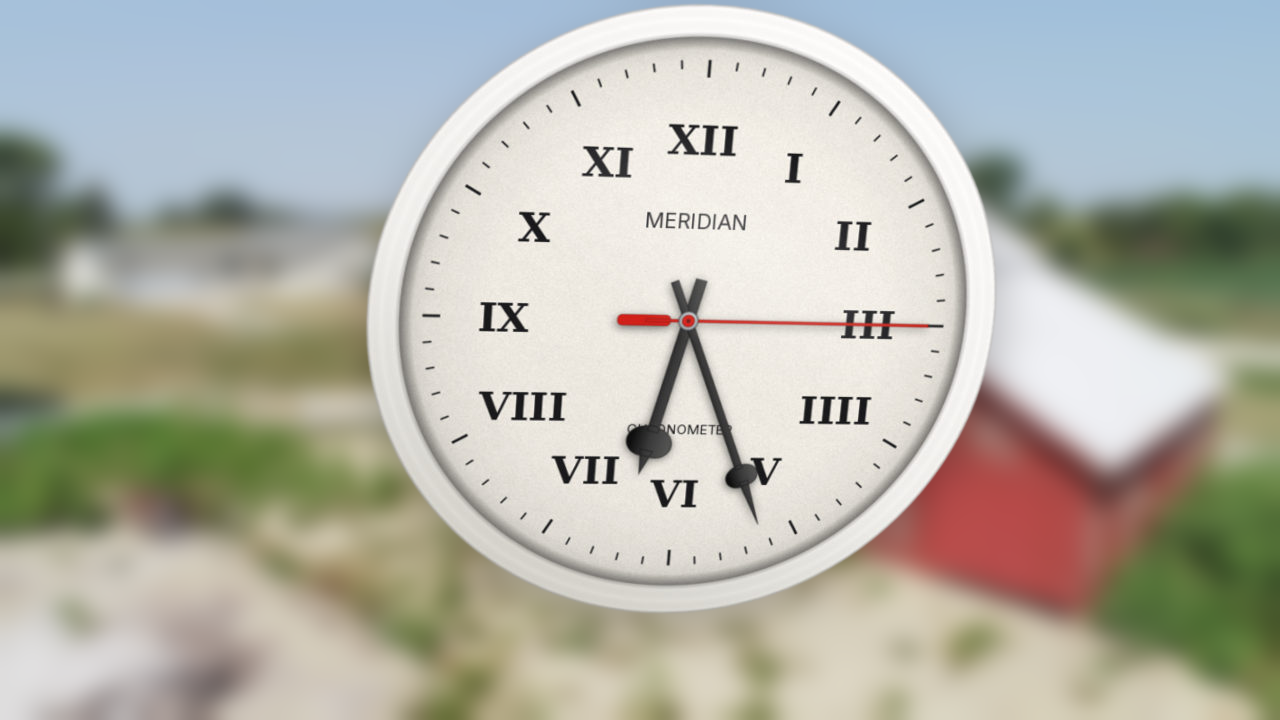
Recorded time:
{"hour": 6, "minute": 26, "second": 15}
